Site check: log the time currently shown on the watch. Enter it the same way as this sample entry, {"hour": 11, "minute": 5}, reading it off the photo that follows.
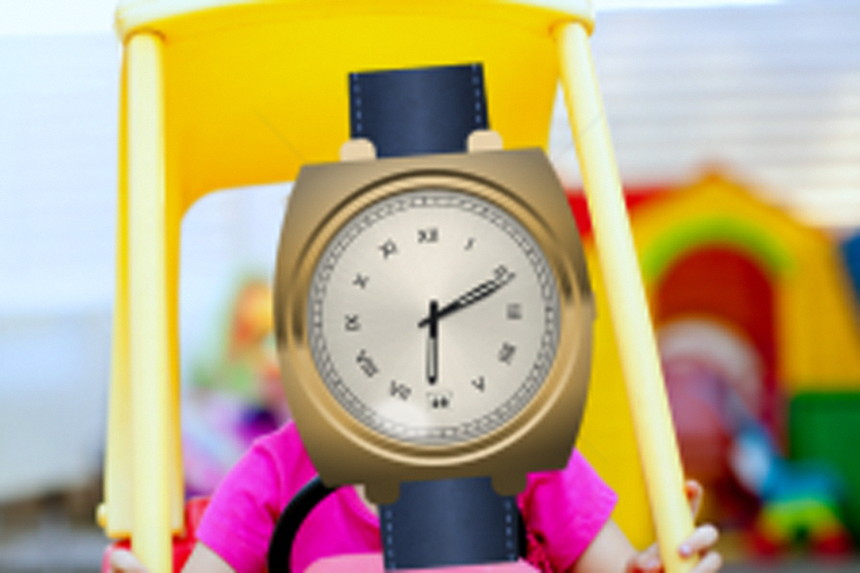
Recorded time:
{"hour": 6, "minute": 11}
